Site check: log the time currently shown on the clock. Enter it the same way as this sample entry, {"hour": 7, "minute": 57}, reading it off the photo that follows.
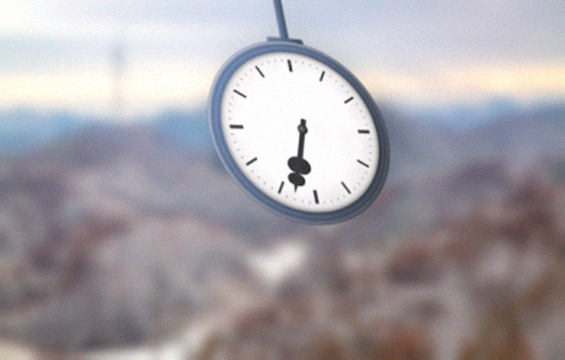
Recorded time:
{"hour": 6, "minute": 33}
